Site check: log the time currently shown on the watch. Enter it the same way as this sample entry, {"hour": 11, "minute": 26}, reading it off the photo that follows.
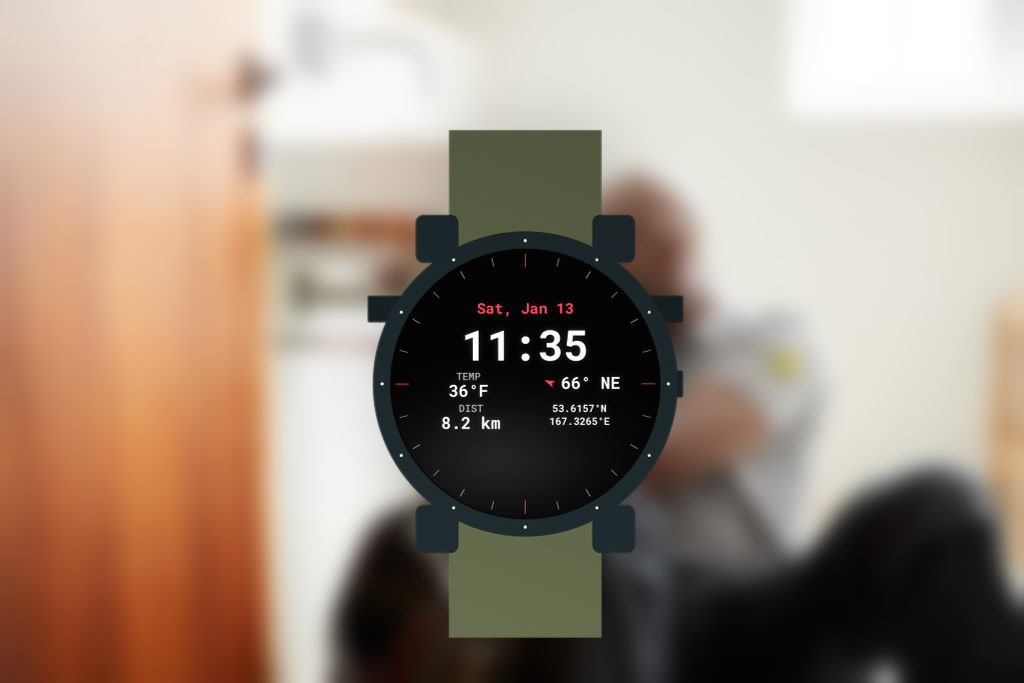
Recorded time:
{"hour": 11, "minute": 35}
